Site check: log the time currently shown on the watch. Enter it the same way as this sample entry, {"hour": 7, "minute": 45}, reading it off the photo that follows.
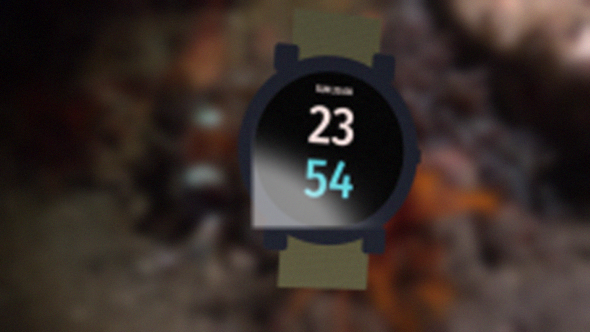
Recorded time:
{"hour": 23, "minute": 54}
